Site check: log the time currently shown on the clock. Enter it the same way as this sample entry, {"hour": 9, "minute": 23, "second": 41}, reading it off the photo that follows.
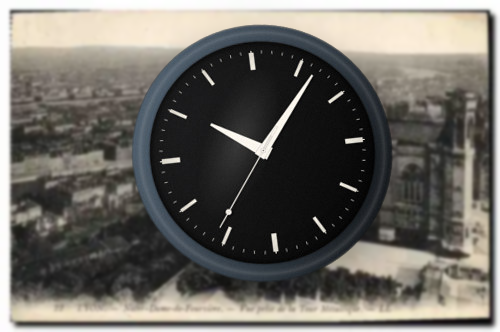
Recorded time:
{"hour": 10, "minute": 6, "second": 36}
